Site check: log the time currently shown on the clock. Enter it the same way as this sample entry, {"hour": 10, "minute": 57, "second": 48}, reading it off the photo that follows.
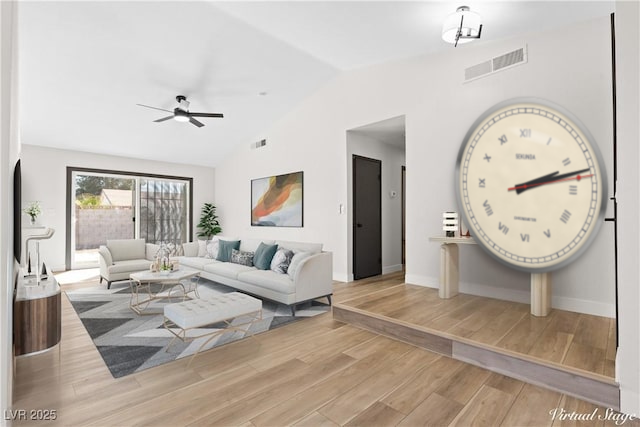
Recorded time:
{"hour": 2, "minute": 12, "second": 13}
